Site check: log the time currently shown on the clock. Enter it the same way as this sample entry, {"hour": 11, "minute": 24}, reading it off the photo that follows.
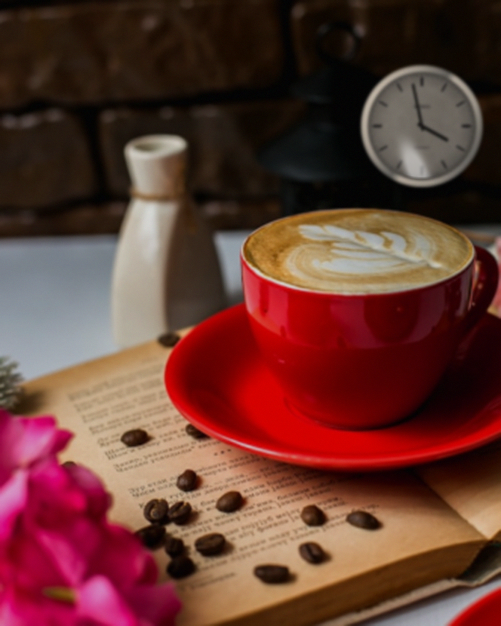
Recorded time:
{"hour": 3, "minute": 58}
